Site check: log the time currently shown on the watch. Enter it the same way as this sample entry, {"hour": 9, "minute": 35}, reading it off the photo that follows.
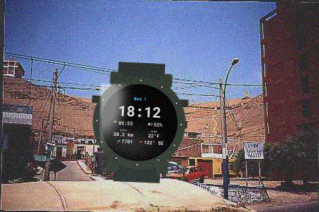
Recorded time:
{"hour": 18, "minute": 12}
